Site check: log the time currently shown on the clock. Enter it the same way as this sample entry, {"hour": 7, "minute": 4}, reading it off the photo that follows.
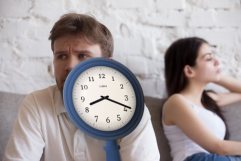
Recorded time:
{"hour": 8, "minute": 19}
